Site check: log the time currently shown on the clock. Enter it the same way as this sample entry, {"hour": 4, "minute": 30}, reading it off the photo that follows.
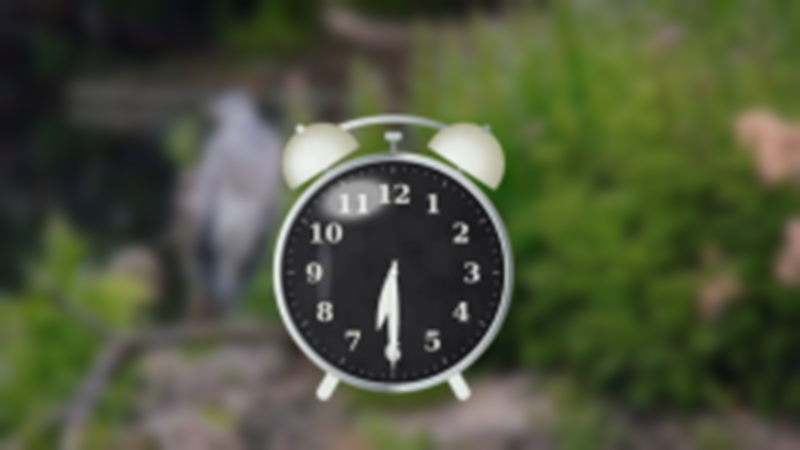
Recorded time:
{"hour": 6, "minute": 30}
